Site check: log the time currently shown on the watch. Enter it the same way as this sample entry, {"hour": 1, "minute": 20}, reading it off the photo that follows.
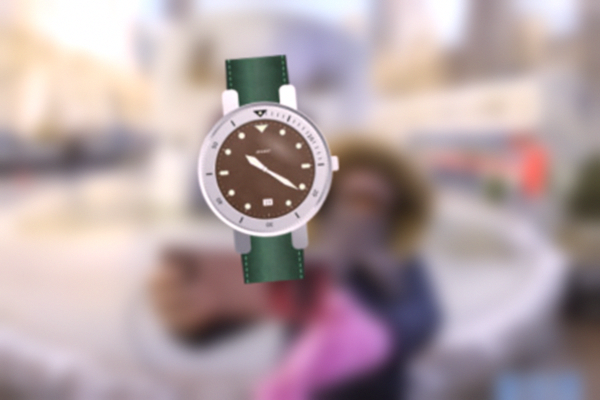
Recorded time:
{"hour": 10, "minute": 21}
